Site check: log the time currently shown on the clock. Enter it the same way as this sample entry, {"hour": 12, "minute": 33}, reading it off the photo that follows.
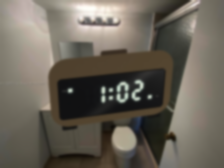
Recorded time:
{"hour": 1, "minute": 2}
